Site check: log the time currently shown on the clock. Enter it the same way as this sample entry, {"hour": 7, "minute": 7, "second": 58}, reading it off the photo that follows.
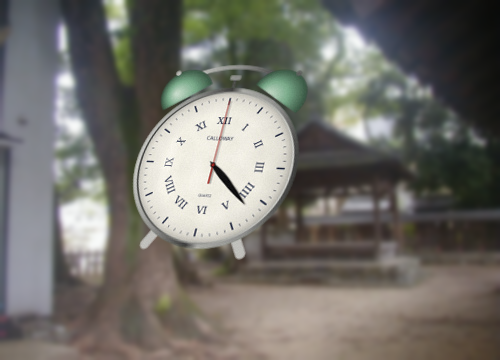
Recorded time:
{"hour": 4, "minute": 22, "second": 0}
